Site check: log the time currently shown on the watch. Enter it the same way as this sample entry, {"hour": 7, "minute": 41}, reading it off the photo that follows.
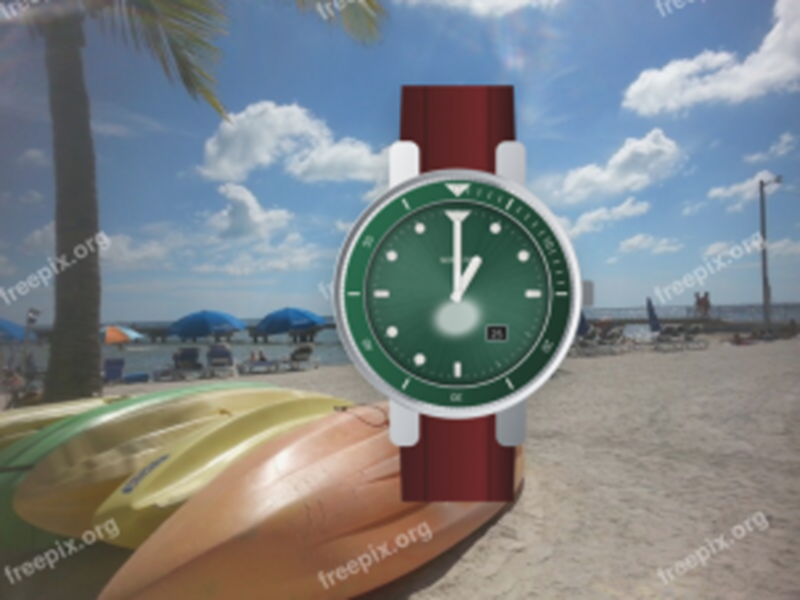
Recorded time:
{"hour": 1, "minute": 0}
